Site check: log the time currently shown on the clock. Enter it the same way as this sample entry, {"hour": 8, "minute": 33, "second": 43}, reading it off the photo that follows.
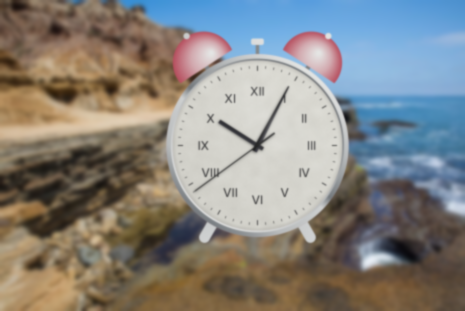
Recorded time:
{"hour": 10, "minute": 4, "second": 39}
